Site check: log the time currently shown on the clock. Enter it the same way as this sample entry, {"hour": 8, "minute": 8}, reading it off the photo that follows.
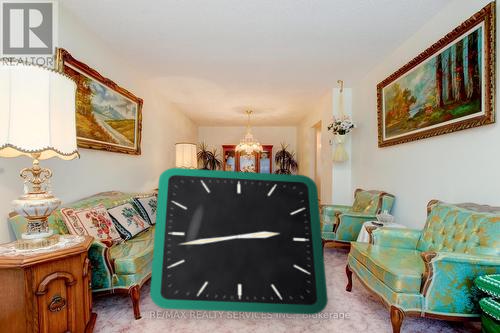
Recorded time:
{"hour": 2, "minute": 43}
